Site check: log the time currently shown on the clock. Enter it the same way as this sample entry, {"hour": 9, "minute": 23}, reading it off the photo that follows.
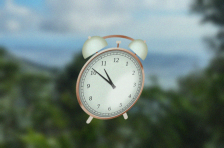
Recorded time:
{"hour": 10, "minute": 51}
